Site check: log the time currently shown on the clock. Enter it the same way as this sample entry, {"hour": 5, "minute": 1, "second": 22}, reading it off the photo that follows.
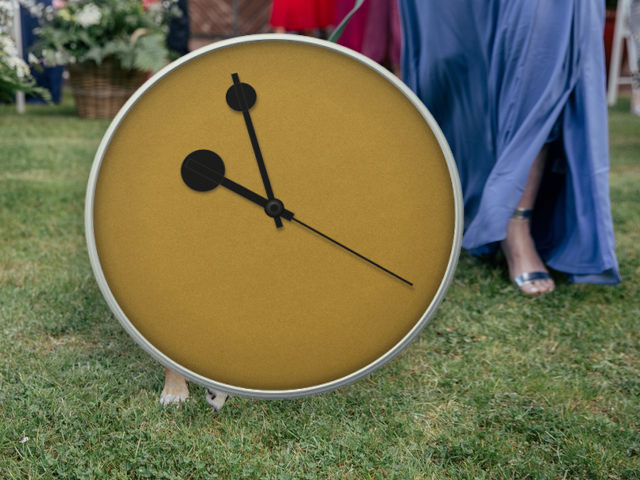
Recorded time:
{"hour": 9, "minute": 57, "second": 20}
